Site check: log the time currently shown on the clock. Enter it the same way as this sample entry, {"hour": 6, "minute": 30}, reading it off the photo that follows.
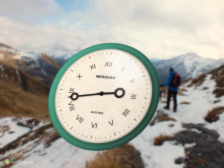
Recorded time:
{"hour": 2, "minute": 43}
